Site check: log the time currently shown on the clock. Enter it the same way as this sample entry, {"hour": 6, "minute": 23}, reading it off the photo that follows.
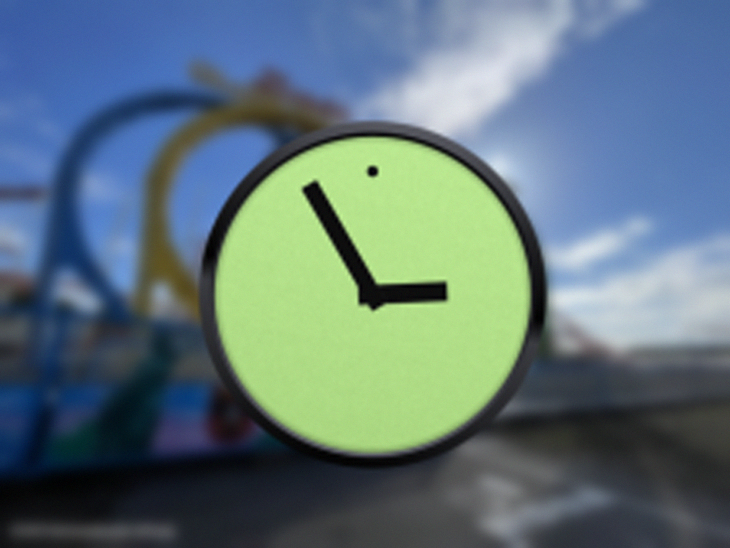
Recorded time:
{"hour": 2, "minute": 55}
